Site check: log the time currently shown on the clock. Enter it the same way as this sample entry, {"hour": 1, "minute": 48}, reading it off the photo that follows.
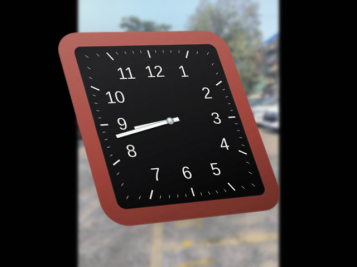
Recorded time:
{"hour": 8, "minute": 43}
